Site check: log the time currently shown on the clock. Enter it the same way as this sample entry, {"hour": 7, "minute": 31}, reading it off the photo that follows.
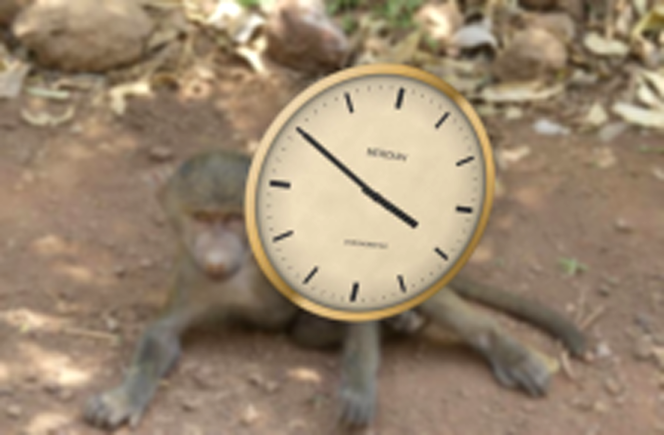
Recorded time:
{"hour": 3, "minute": 50}
